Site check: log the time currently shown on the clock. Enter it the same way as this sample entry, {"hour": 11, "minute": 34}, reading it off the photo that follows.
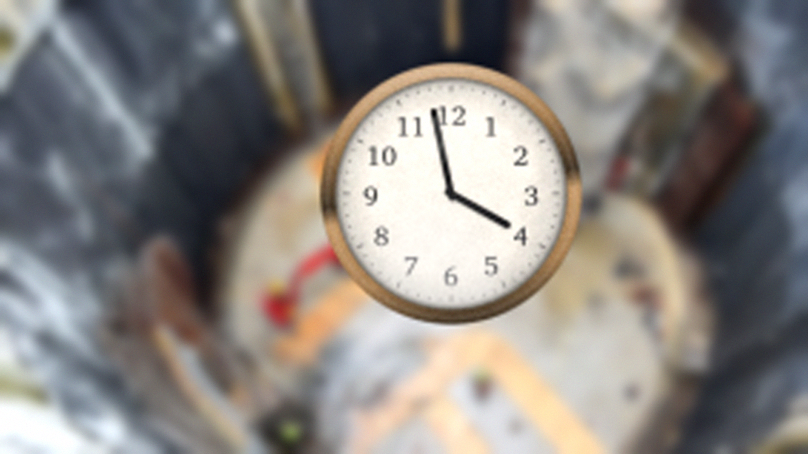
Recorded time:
{"hour": 3, "minute": 58}
